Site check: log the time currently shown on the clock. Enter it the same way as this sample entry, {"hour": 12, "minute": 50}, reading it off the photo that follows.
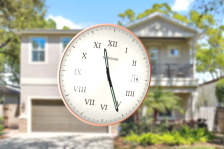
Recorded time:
{"hour": 11, "minute": 26}
